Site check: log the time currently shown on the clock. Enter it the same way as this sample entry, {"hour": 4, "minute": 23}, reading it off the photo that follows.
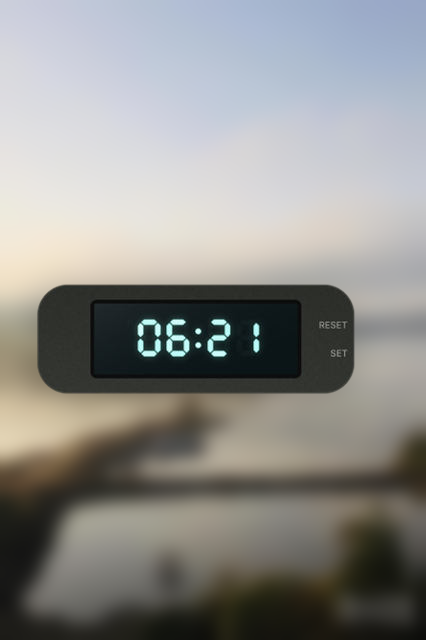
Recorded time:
{"hour": 6, "minute": 21}
